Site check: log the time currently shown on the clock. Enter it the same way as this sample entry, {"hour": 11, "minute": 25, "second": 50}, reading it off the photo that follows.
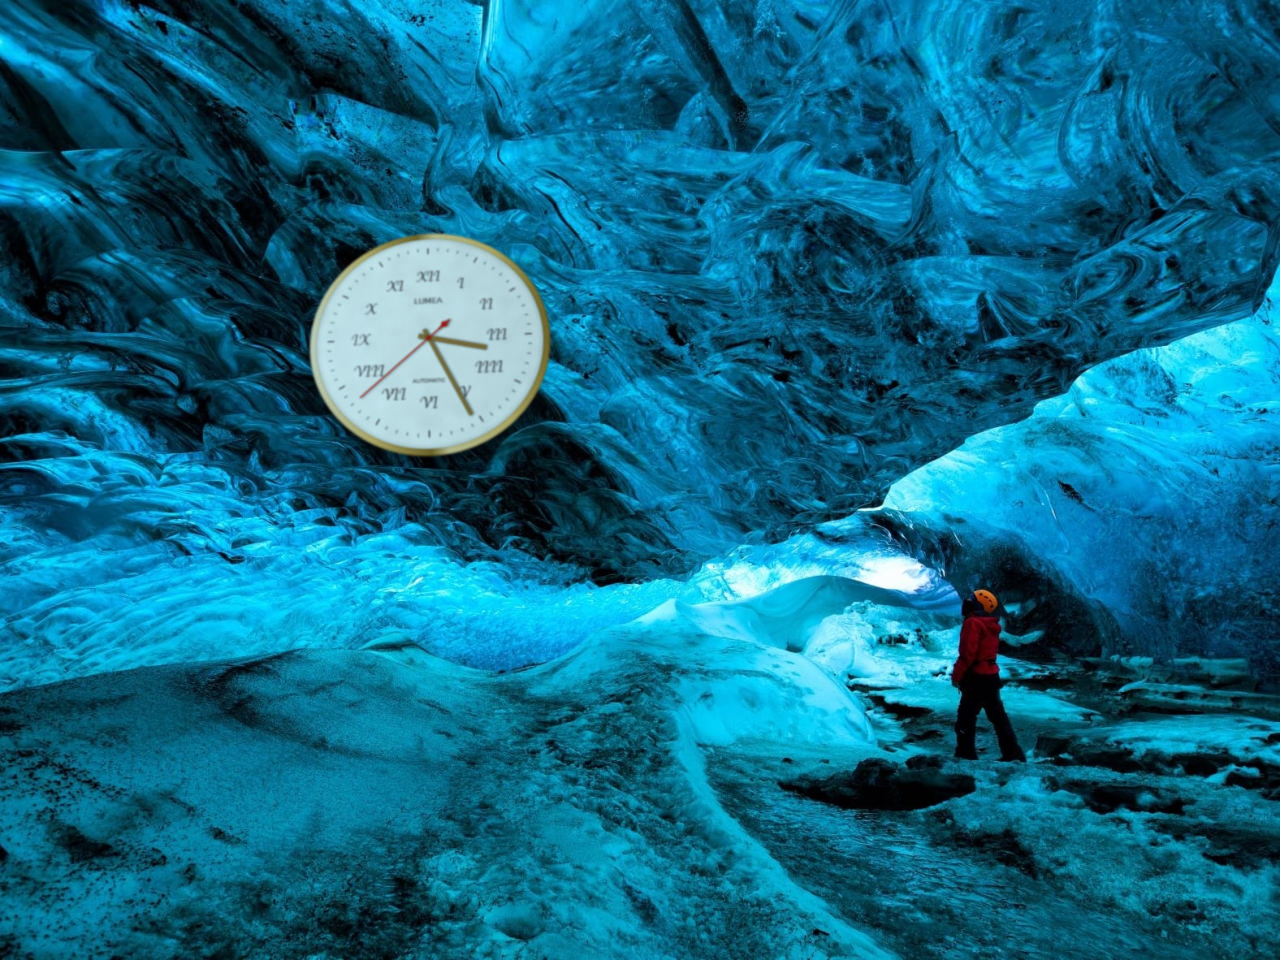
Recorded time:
{"hour": 3, "minute": 25, "second": 38}
